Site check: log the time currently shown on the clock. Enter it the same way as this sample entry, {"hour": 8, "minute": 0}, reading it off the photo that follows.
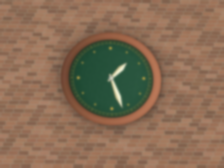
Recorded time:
{"hour": 1, "minute": 27}
